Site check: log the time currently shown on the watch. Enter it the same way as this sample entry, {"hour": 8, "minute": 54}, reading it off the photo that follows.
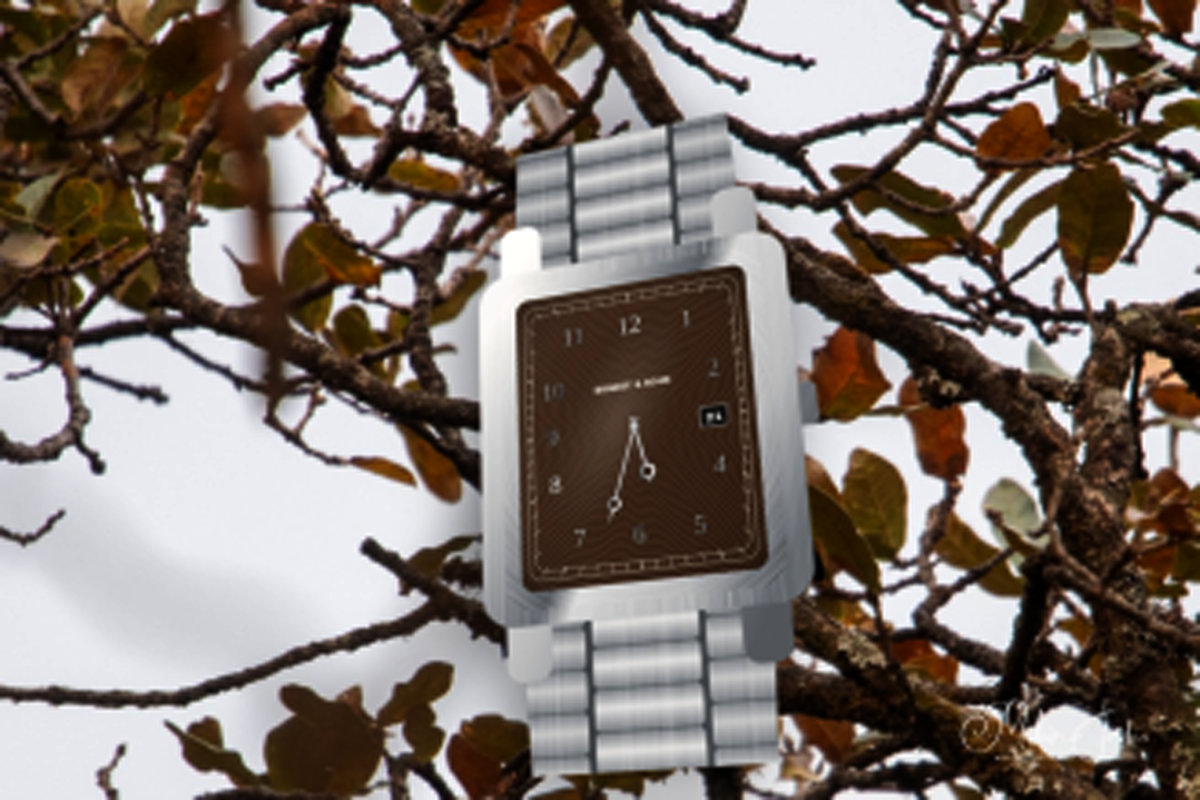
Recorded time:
{"hour": 5, "minute": 33}
